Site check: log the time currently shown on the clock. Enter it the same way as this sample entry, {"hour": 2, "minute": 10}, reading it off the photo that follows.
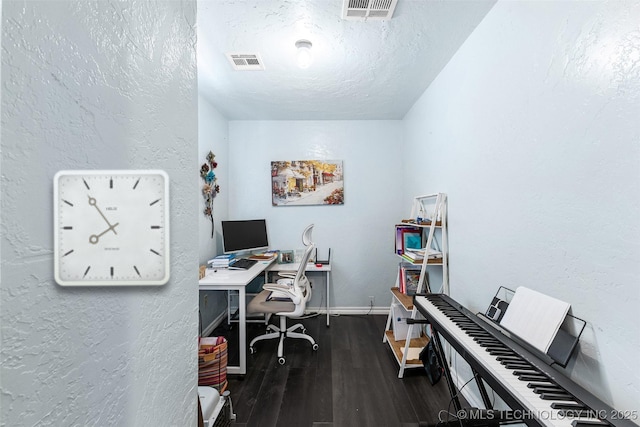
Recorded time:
{"hour": 7, "minute": 54}
